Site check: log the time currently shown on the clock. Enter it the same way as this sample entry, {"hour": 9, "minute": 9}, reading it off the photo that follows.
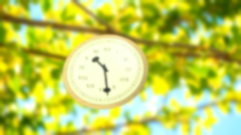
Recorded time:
{"hour": 10, "minute": 28}
